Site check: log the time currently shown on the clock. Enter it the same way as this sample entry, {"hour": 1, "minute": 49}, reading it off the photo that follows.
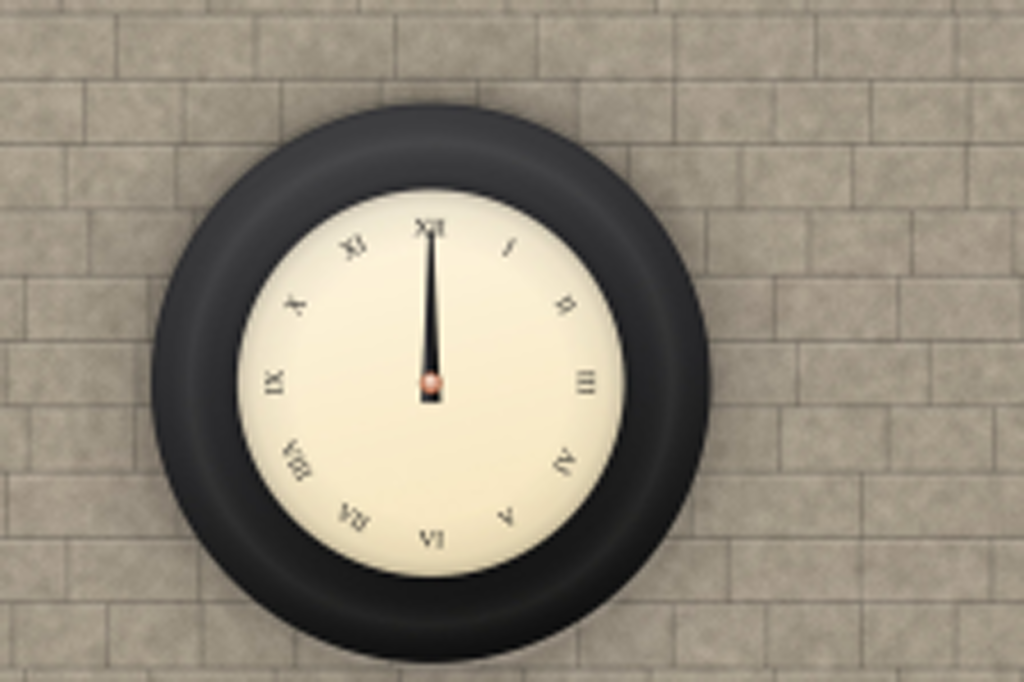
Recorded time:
{"hour": 12, "minute": 0}
